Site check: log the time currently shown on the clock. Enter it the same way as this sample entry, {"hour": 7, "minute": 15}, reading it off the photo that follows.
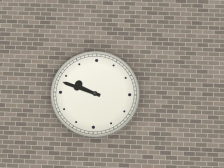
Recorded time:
{"hour": 9, "minute": 48}
